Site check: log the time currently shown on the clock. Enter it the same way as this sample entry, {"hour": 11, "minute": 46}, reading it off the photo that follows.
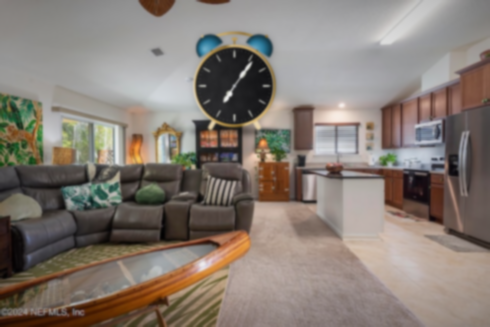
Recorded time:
{"hour": 7, "minute": 6}
